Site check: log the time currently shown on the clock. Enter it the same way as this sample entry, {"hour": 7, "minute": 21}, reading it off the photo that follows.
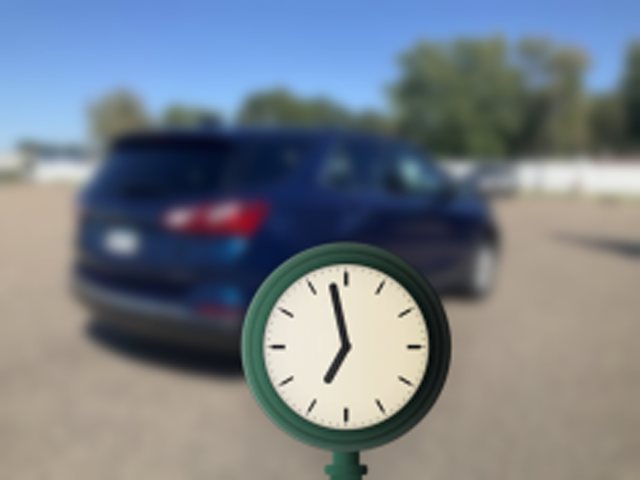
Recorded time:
{"hour": 6, "minute": 58}
